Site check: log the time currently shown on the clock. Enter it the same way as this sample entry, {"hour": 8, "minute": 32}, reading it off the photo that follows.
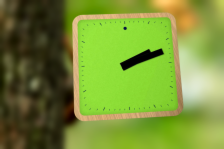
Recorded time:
{"hour": 2, "minute": 12}
